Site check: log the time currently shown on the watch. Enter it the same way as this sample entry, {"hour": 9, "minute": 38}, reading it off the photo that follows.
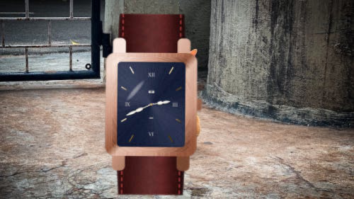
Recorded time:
{"hour": 2, "minute": 41}
